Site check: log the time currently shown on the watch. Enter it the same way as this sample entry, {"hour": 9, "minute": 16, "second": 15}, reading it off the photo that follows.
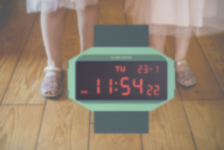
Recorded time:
{"hour": 11, "minute": 54, "second": 22}
